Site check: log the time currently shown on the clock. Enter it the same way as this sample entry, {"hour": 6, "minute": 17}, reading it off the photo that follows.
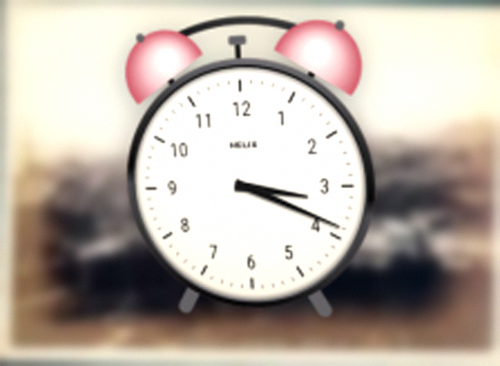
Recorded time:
{"hour": 3, "minute": 19}
